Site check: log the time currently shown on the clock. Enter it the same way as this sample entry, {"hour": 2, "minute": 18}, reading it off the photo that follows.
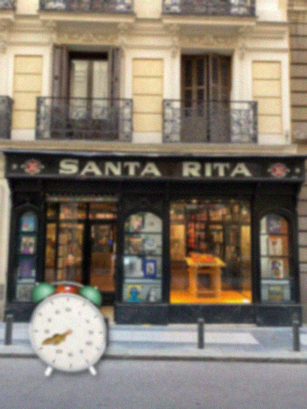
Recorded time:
{"hour": 7, "minute": 41}
